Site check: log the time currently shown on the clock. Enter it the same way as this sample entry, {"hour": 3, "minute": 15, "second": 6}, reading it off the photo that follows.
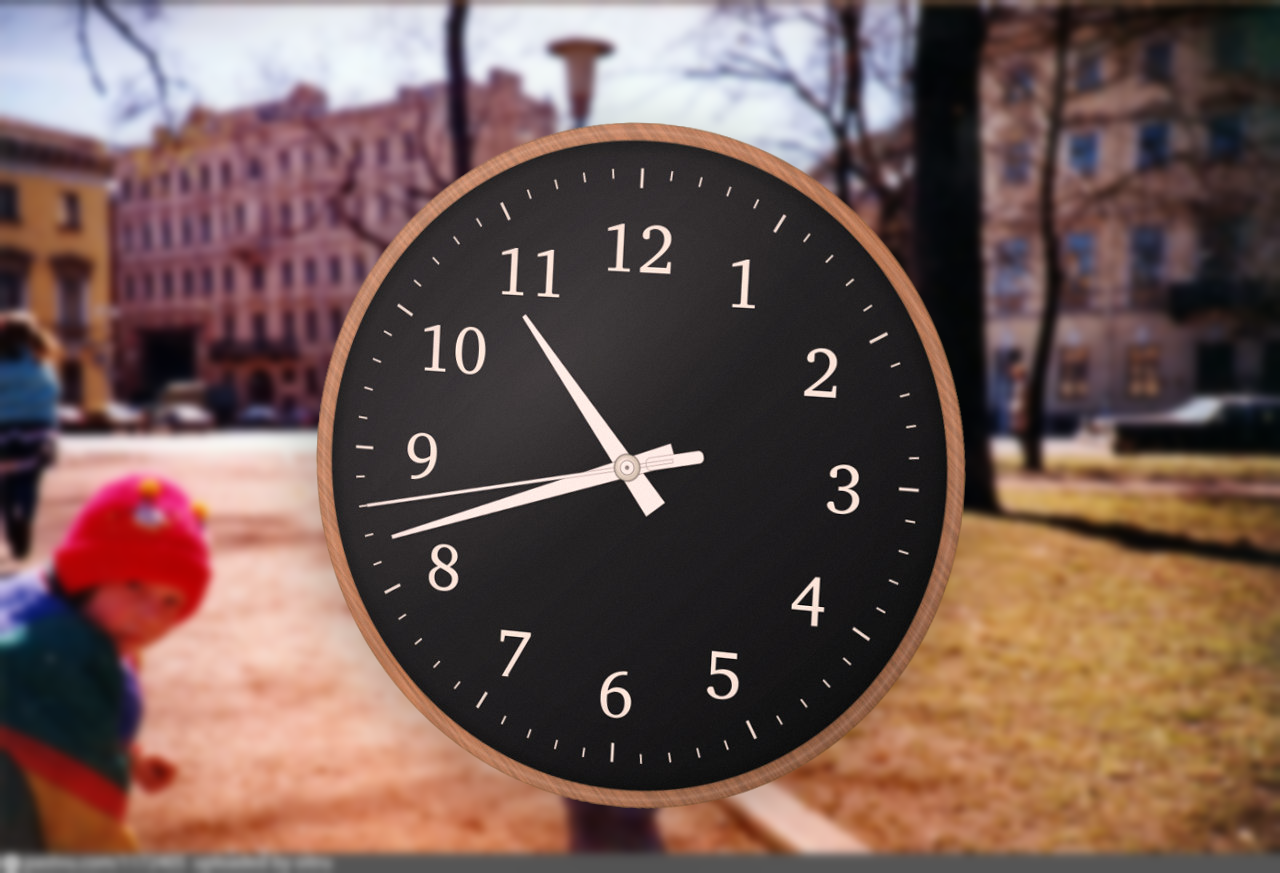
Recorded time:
{"hour": 10, "minute": 41, "second": 43}
